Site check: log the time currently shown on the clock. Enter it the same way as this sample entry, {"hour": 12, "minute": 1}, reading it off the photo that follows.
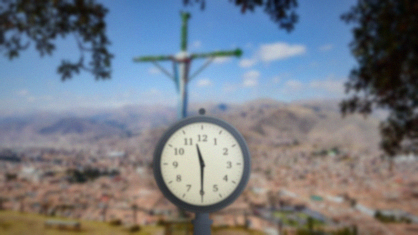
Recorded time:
{"hour": 11, "minute": 30}
